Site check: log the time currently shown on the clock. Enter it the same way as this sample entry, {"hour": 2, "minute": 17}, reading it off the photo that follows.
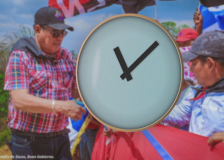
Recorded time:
{"hour": 11, "minute": 8}
